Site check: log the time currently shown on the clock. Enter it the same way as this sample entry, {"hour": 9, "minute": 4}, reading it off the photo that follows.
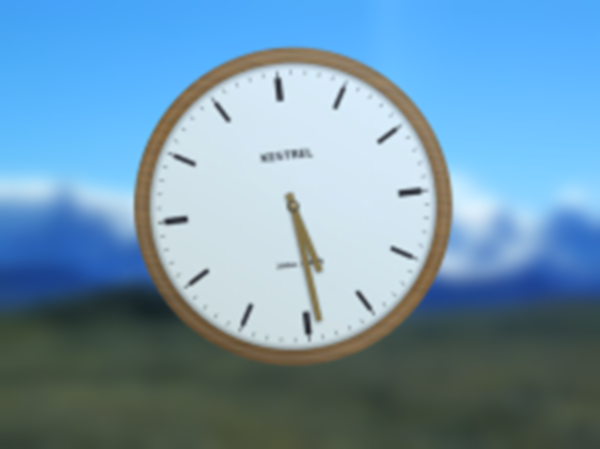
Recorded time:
{"hour": 5, "minute": 29}
